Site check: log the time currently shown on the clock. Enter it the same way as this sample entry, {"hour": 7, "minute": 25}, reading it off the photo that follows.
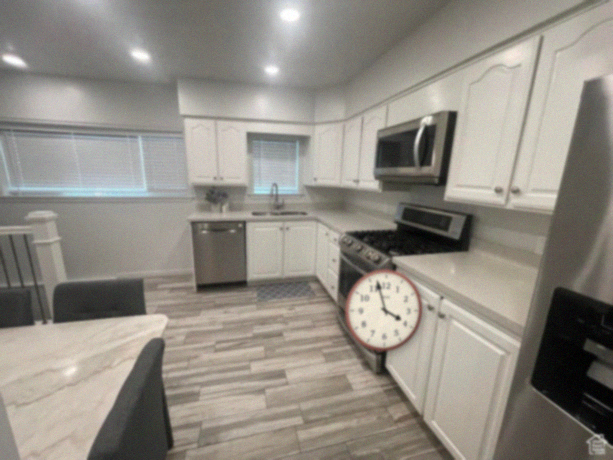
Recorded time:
{"hour": 3, "minute": 57}
